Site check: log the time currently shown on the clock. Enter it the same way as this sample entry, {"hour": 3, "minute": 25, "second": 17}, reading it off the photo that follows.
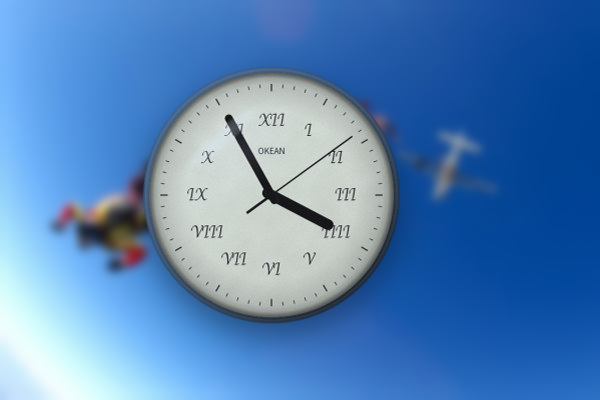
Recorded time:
{"hour": 3, "minute": 55, "second": 9}
